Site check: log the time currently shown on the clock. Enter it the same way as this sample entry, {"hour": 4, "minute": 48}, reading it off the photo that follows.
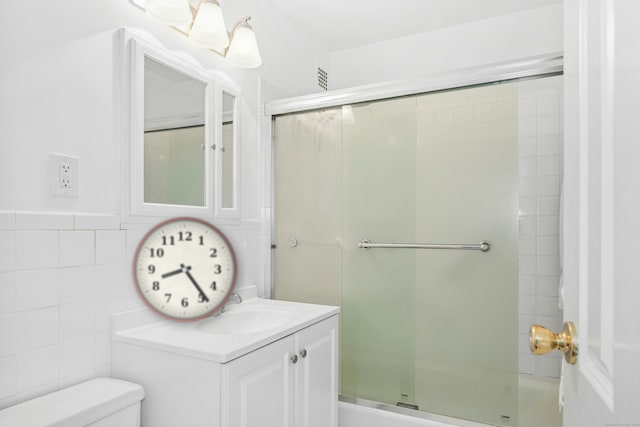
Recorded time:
{"hour": 8, "minute": 24}
